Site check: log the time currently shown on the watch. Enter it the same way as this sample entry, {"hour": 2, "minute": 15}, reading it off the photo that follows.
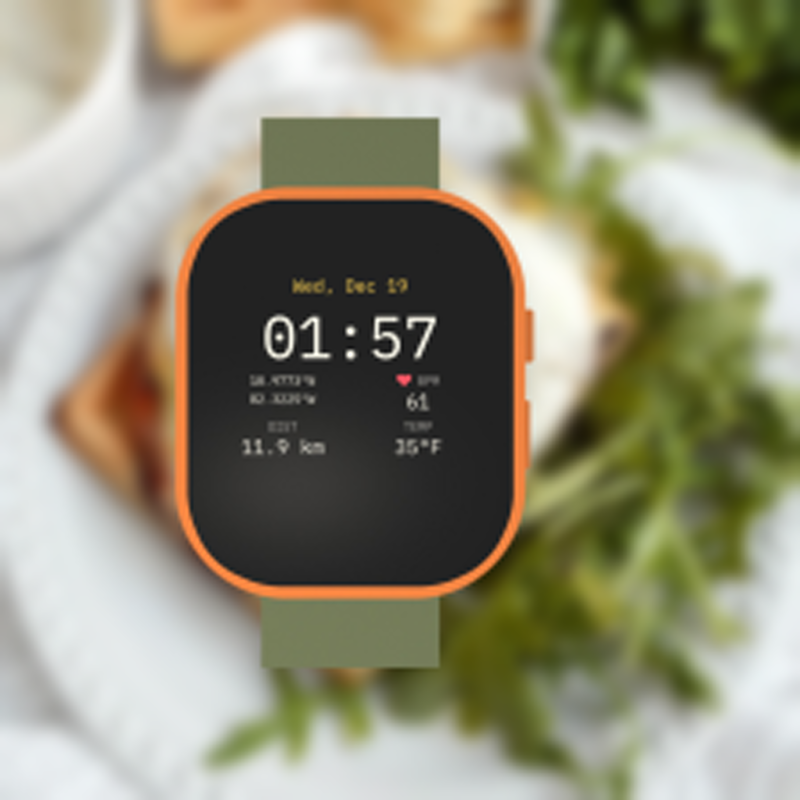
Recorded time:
{"hour": 1, "minute": 57}
